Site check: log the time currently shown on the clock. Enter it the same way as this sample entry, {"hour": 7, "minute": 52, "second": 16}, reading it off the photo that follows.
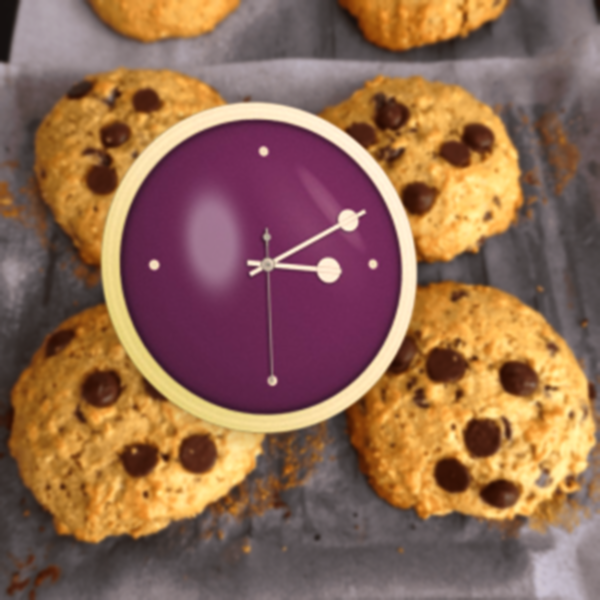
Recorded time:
{"hour": 3, "minute": 10, "second": 30}
